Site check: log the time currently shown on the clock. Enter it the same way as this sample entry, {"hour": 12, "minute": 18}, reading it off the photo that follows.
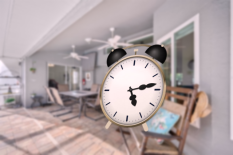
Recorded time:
{"hour": 5, "minute": 13}
